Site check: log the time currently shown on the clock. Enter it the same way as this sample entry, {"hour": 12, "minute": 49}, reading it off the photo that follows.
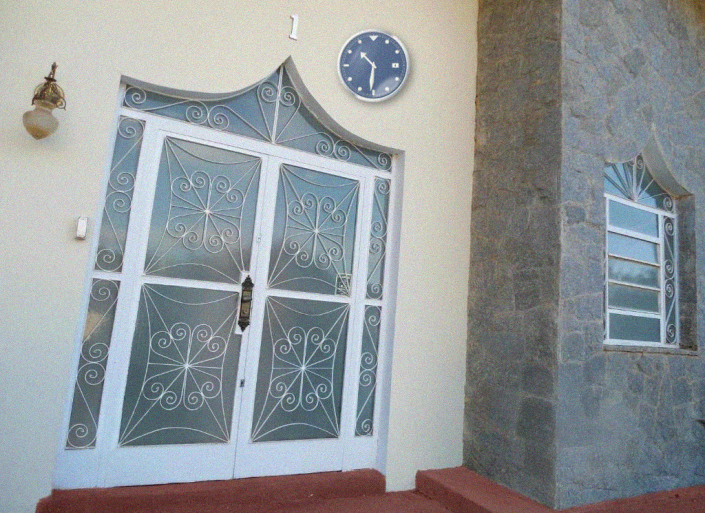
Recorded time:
{"hour": 10, "minute": 31}
